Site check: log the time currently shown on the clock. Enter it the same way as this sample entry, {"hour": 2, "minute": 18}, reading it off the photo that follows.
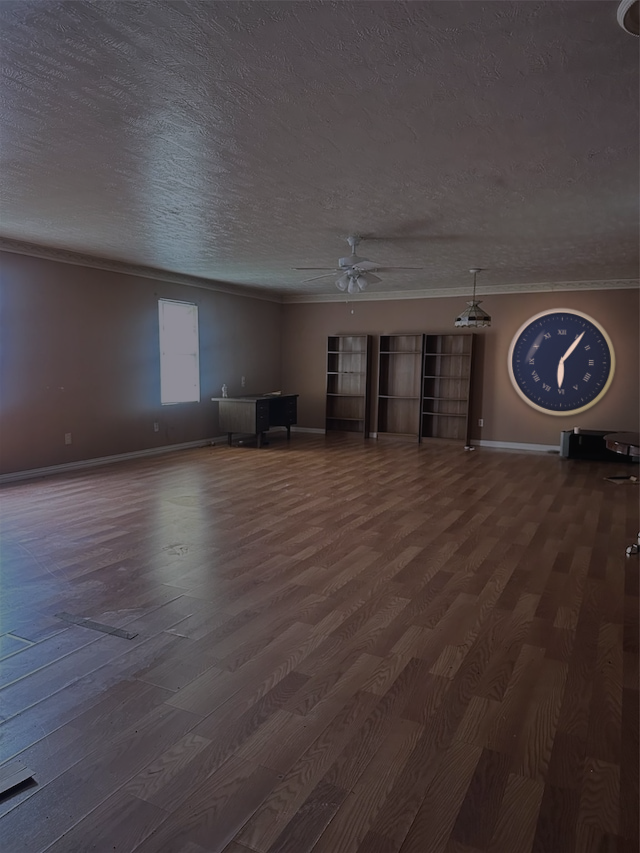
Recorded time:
{"hour": 6, "minute": 6}
